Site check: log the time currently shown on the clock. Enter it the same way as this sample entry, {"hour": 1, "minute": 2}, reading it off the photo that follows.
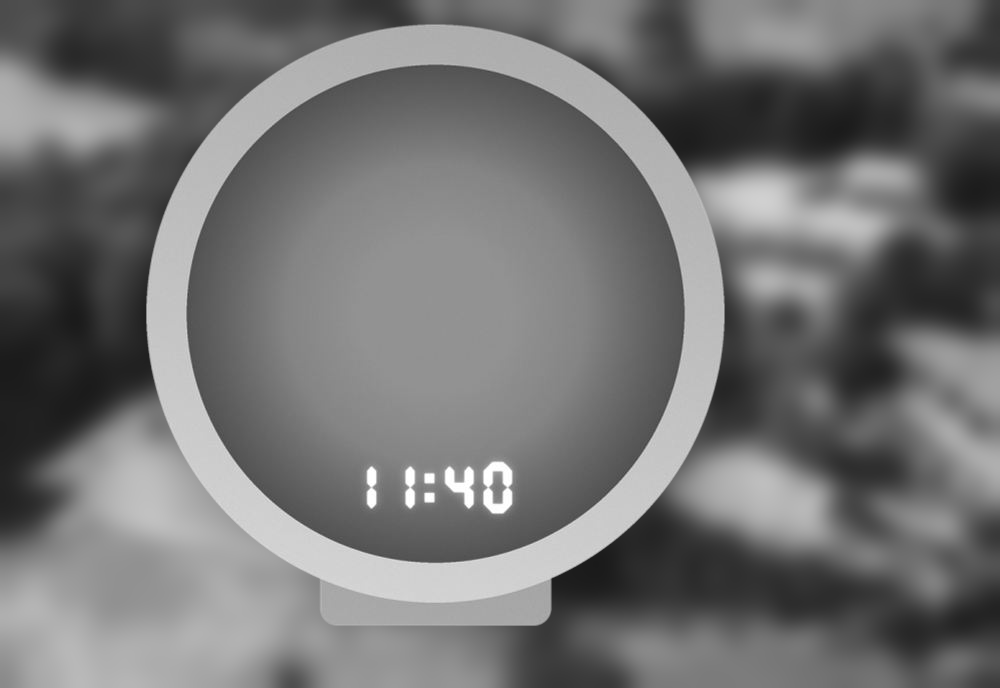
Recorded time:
{"hour": 11, "minute": 40}
